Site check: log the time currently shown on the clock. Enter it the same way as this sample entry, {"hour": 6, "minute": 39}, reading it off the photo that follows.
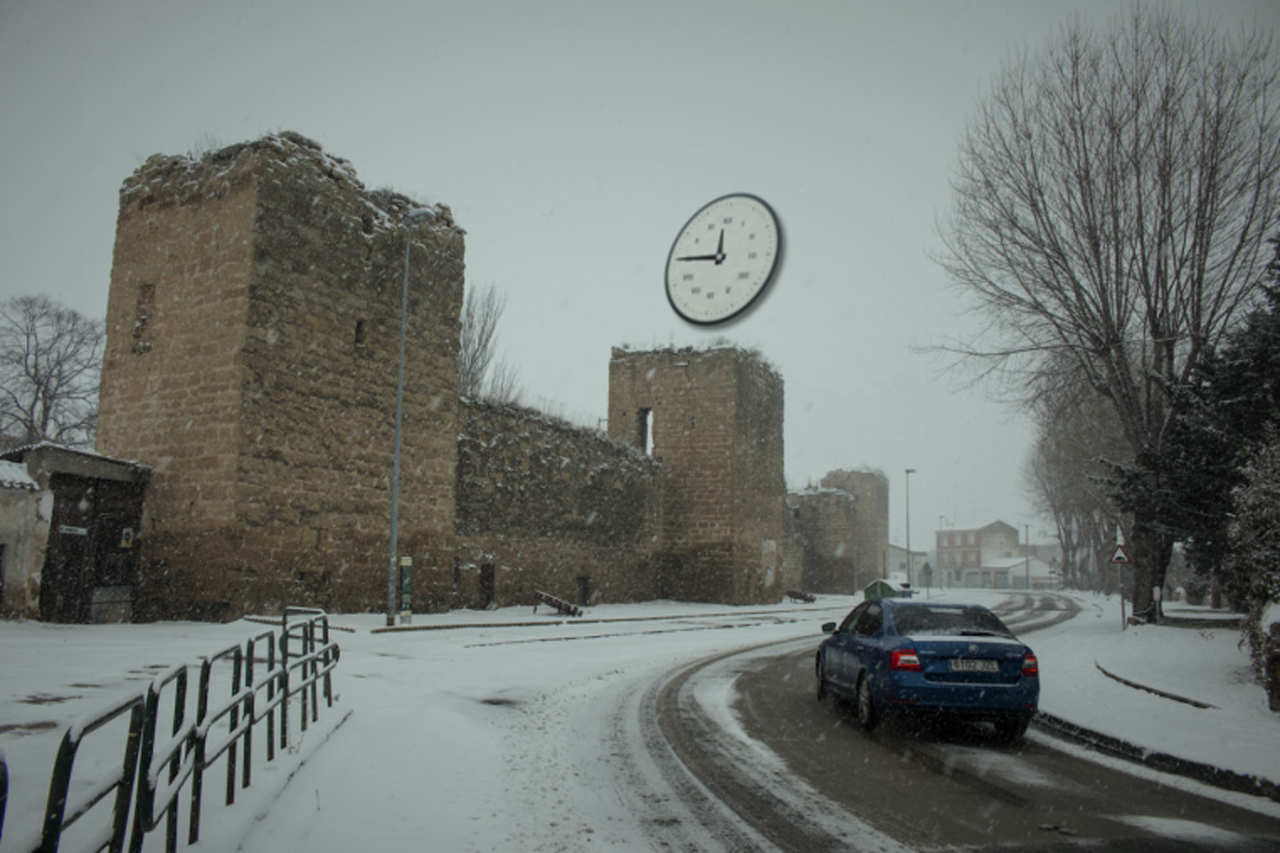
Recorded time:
{"hour": 11, "minute": 45}
